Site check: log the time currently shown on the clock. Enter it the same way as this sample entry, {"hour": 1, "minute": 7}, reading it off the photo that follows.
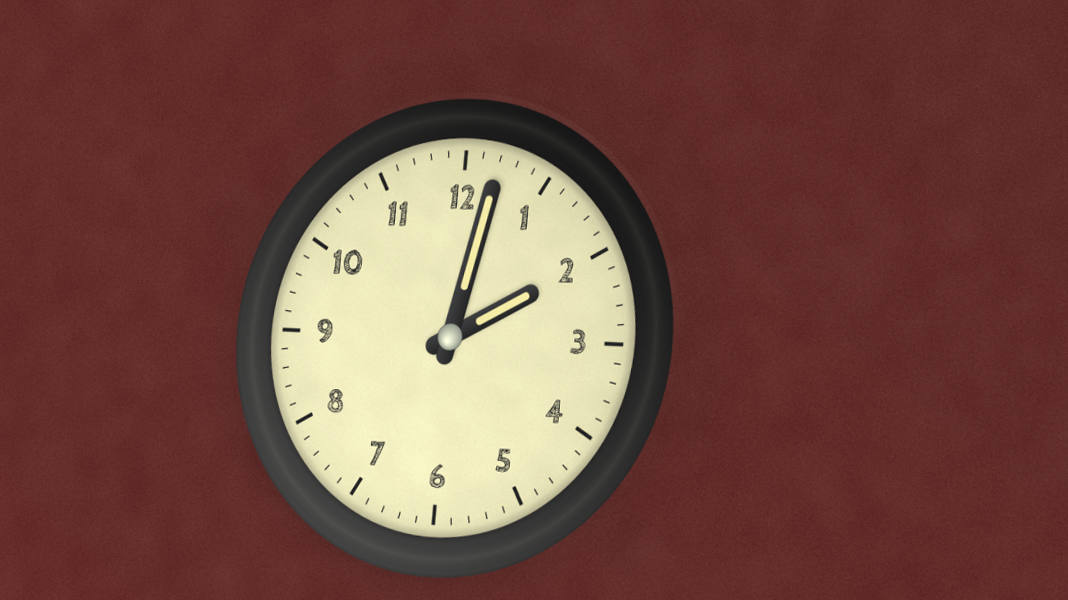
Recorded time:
{"hour": 2, "minute": 2}
